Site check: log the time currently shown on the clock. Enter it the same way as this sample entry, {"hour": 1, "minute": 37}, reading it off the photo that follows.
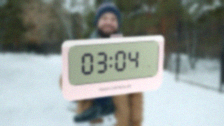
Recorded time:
{"hour": 3, "minute": 4}
